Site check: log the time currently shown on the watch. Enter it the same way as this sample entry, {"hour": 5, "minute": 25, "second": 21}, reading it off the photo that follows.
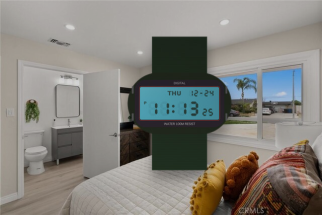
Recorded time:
{"hour": 11, "minute": 13, "second": 25}
